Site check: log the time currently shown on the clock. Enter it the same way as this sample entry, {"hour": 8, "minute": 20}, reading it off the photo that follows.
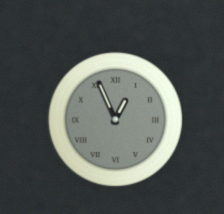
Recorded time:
{"hour": 12, "minute": 56}
